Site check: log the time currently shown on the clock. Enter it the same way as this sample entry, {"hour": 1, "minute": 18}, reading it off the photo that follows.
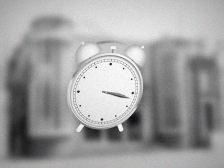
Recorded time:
{"hour": 3, "minute": 17}
